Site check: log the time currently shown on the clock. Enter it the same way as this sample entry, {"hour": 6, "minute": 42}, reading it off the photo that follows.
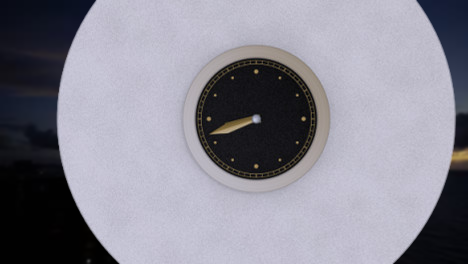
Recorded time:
{"hour": 8, "minute": 42}
